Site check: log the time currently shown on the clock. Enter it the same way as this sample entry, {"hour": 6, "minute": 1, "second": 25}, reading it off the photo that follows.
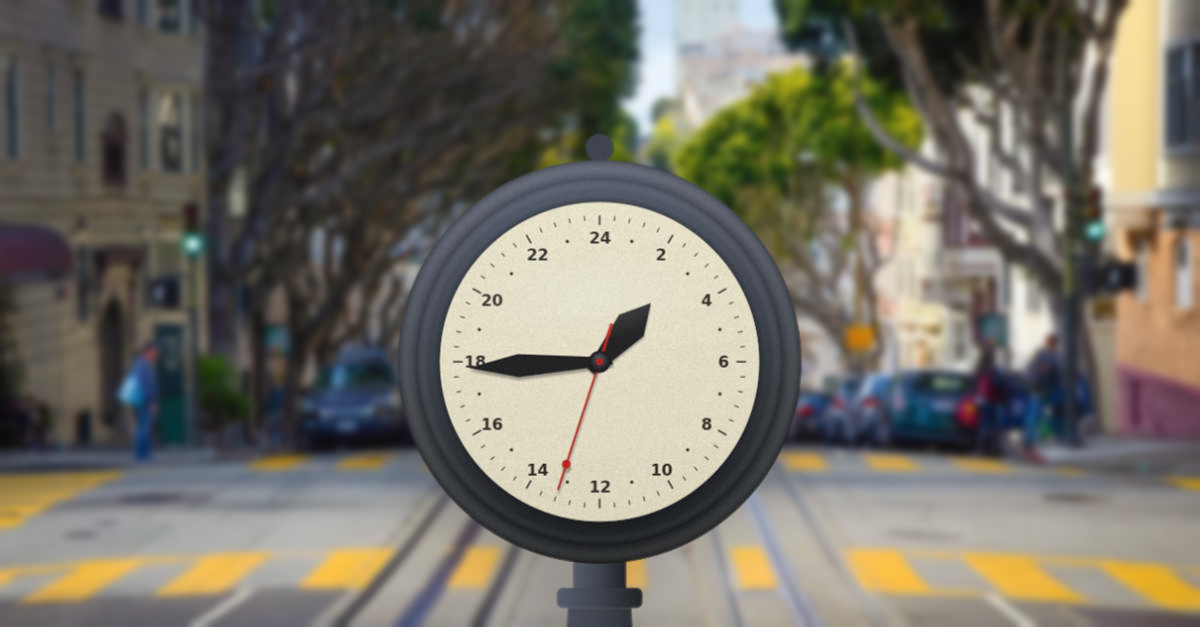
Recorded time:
{"hour": 2, "minute": 44, "second": 33}
